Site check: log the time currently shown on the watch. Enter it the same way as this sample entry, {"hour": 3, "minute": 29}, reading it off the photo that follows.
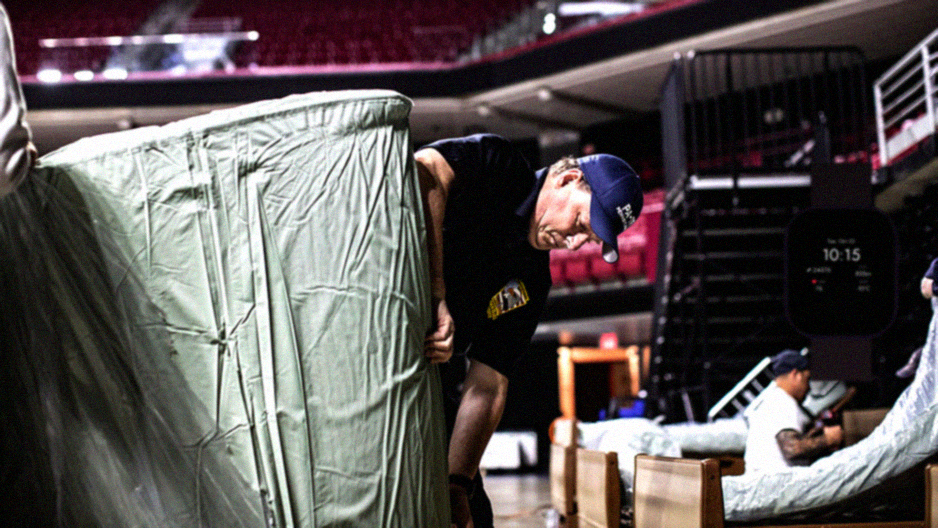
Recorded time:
{"hour": 10, "minute": 15}
